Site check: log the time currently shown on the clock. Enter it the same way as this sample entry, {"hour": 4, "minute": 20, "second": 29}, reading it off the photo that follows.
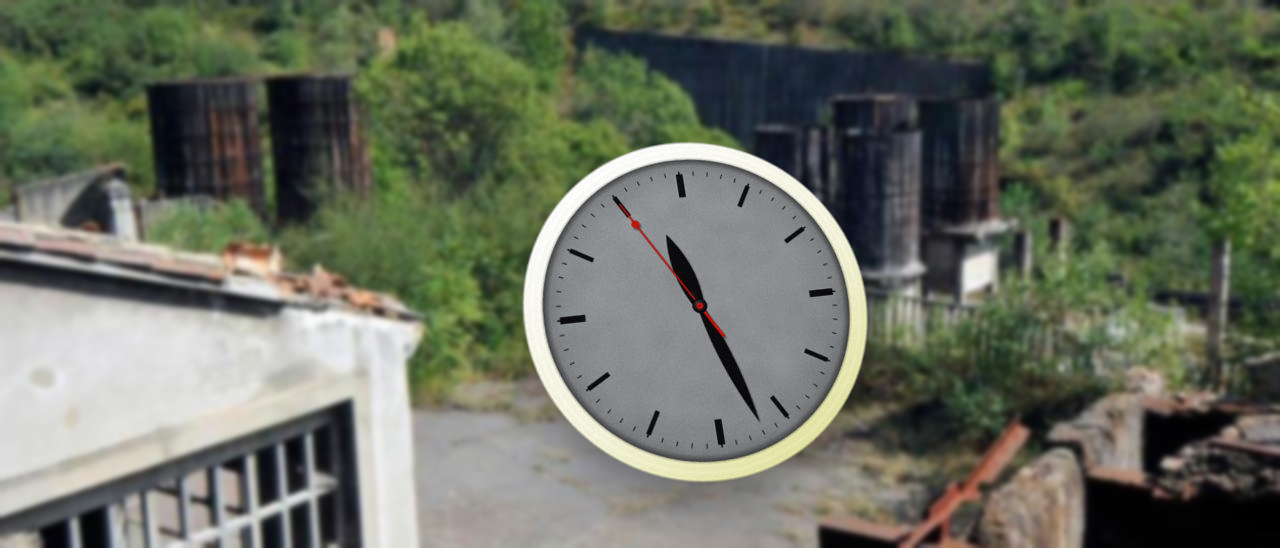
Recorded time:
{"hour": 11, "minute": 26, "second": 55}
